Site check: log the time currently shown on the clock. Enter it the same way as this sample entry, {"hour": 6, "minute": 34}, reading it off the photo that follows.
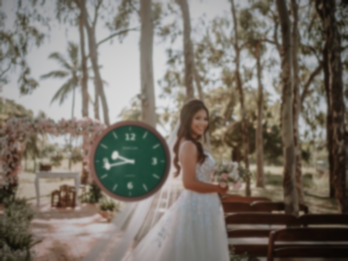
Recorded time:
{"hour": 9, "minute": 43}
